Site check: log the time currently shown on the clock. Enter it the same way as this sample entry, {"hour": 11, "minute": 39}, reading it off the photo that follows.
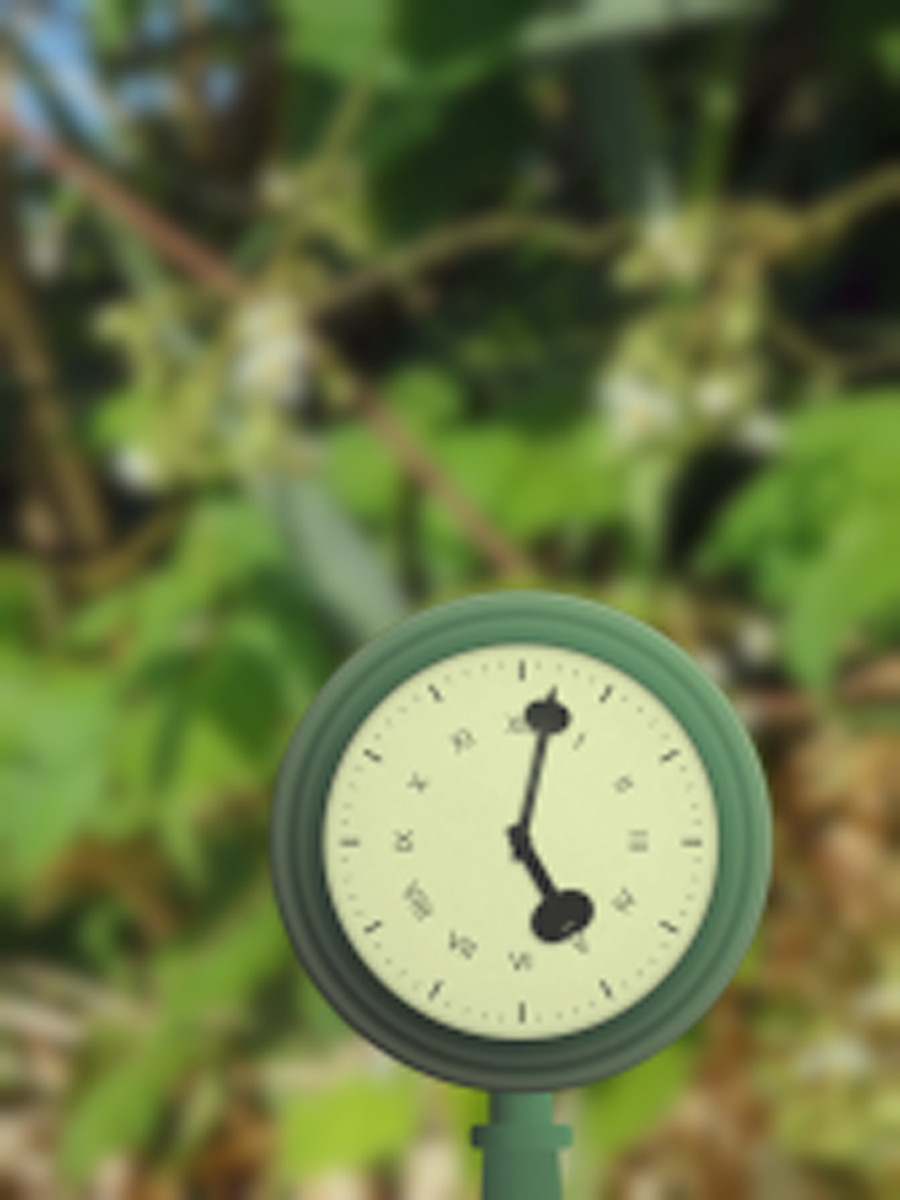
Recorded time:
{"hour": 5, "minute": 2}
